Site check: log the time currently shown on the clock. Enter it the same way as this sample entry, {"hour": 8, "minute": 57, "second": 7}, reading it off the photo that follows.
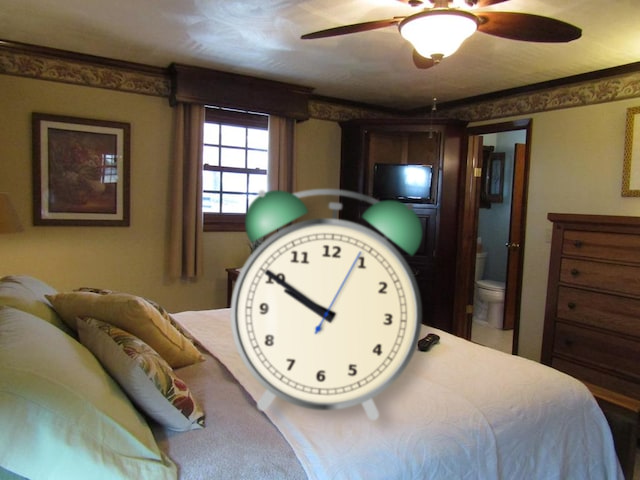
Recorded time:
{"hour": 9, "minute": 50, "second": 4}
